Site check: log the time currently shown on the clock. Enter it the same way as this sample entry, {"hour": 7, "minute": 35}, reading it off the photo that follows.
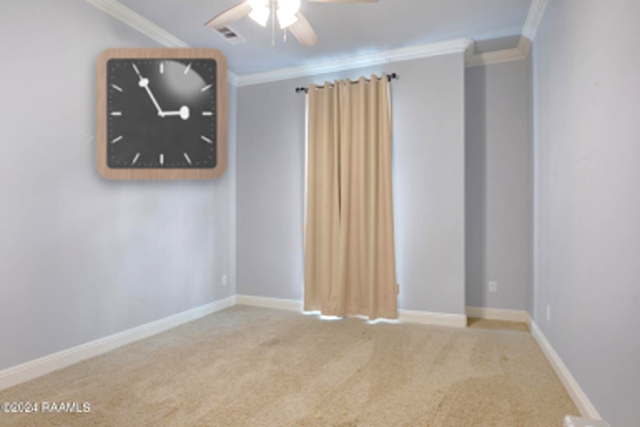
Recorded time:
{"hour": 2, "minute": 55}
